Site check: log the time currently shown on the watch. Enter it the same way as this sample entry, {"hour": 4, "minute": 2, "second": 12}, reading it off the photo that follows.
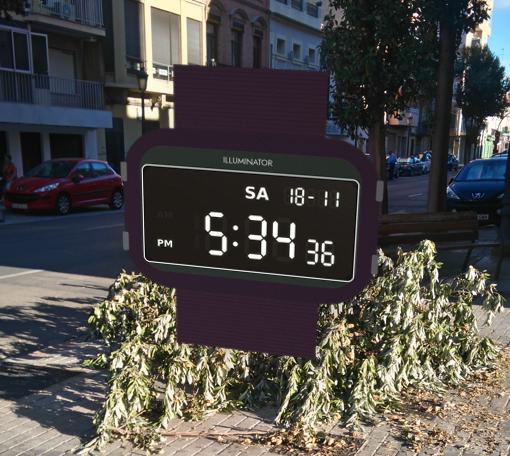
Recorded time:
{"hour": 5, "minute": 34, "second": 36}
